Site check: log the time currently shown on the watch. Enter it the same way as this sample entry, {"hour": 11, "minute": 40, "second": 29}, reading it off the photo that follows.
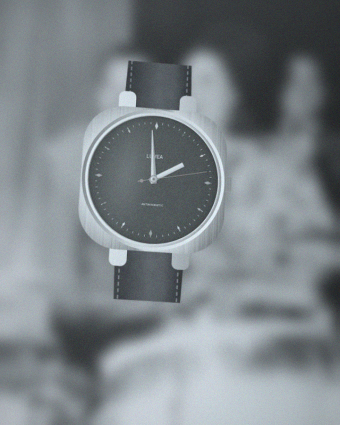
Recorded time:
{"hour": 1, "minute": 59, "second": 13}
